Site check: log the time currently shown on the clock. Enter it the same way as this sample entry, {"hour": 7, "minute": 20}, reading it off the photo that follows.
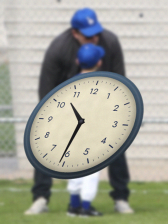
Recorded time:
{"hour": 10, "minute": 31}
